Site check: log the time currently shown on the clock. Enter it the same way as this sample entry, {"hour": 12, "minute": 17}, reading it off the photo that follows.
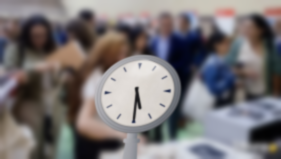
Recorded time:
{"hour": 5, "minute": 30}
